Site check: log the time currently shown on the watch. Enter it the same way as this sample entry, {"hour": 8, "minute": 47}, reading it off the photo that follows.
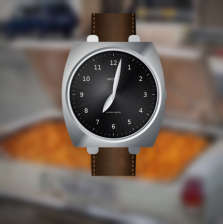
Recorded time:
{"hour": 7, "minute": 2}
